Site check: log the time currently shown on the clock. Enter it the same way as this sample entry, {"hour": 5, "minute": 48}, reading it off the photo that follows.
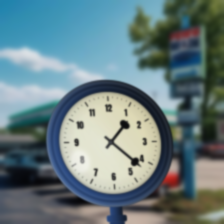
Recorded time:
{"hour": 1, "minute": 22}
